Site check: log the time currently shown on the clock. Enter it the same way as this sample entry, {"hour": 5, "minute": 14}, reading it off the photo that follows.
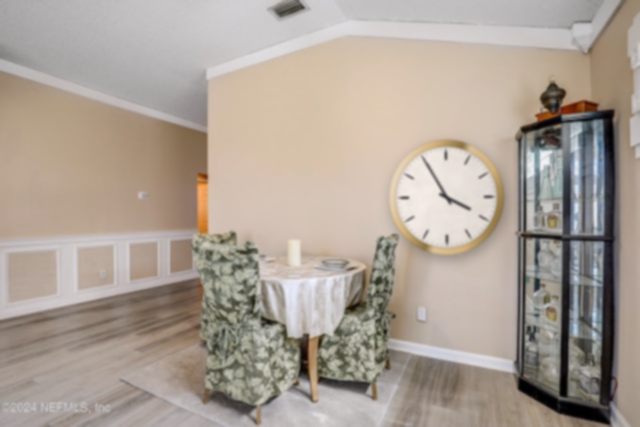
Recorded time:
{"hour": 3, "minute": 55}
